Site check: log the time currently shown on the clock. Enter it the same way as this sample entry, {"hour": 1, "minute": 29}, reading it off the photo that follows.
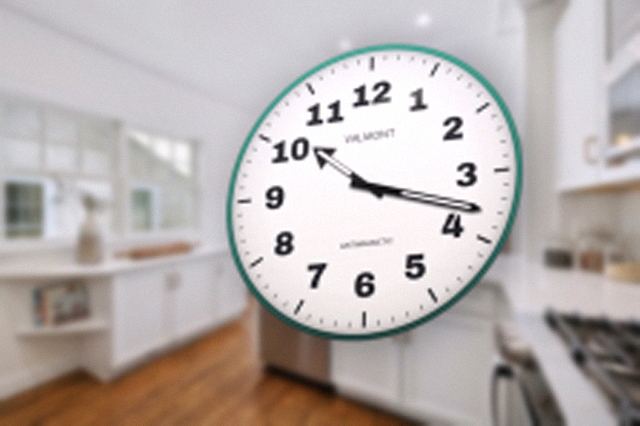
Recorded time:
{"hour": 10, "minute": 18}
